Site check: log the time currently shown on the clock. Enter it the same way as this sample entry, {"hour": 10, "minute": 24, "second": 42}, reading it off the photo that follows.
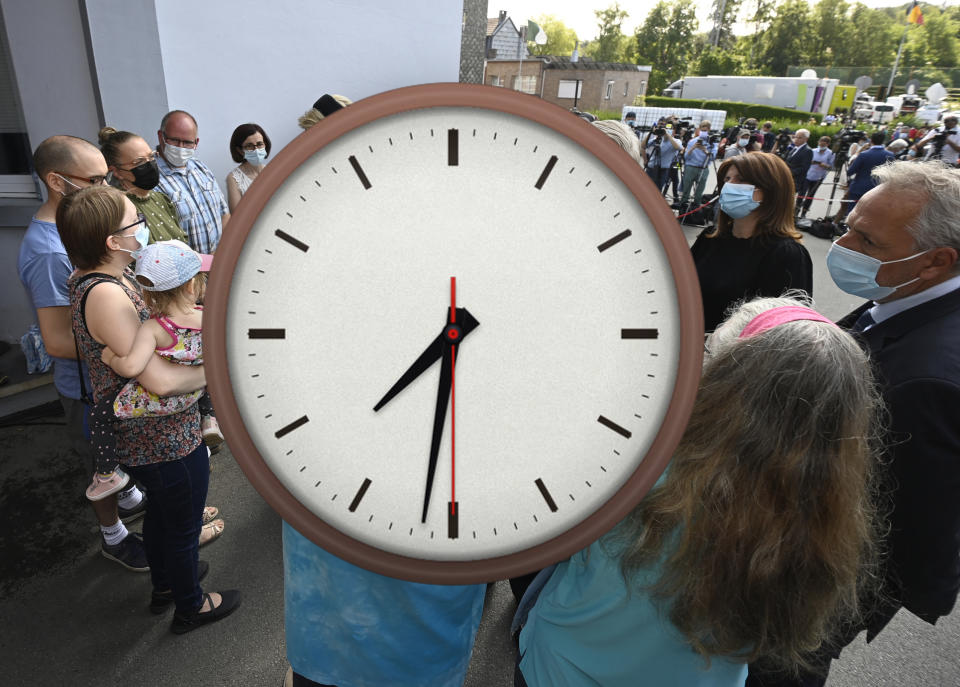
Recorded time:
{"hour": 7, "minute": 31, "second": 30}
